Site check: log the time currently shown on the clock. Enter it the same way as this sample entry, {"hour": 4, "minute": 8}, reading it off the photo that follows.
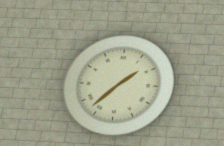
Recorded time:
{"hour": 1, "minute": 37}
